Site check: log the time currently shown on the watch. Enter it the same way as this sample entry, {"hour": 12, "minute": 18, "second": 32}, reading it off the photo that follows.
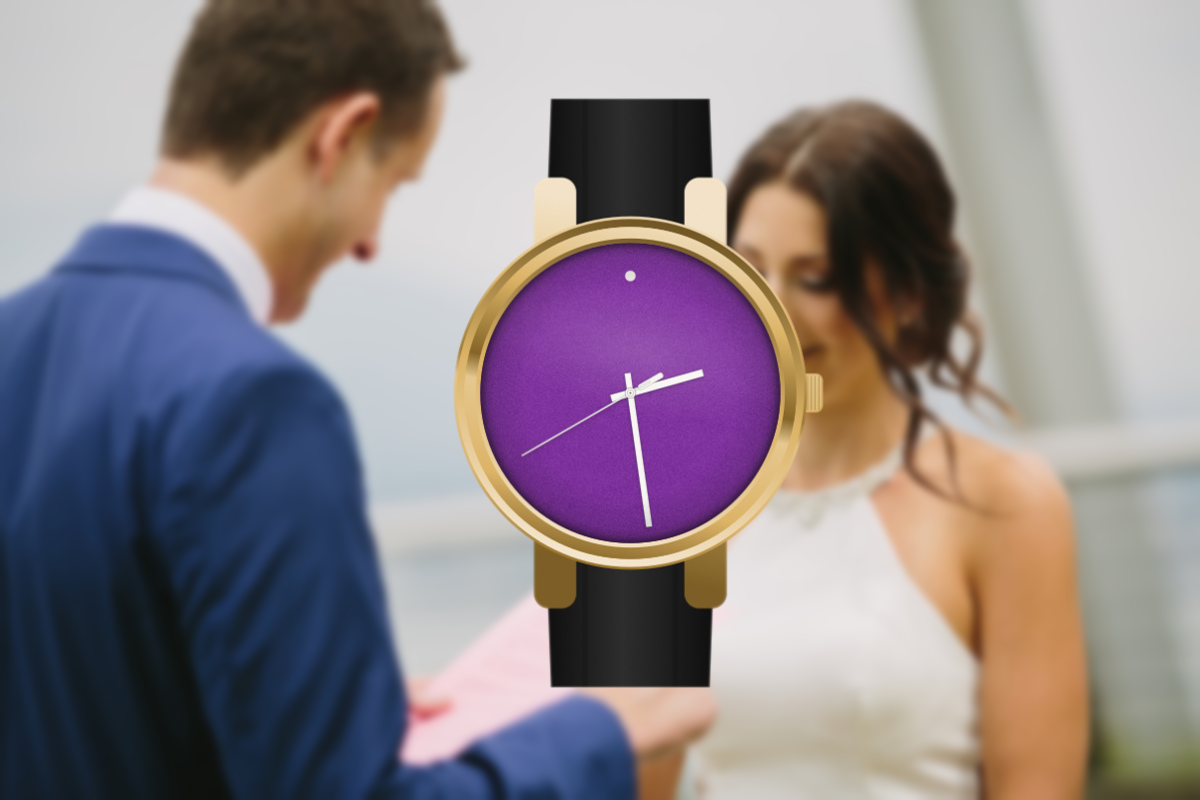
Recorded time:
{"hour": 2, "minute": 28, "second": 40}
